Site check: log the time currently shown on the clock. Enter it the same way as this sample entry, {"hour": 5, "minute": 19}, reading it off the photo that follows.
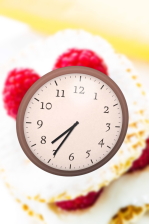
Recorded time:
{"hour": 7, "minute": 35}
